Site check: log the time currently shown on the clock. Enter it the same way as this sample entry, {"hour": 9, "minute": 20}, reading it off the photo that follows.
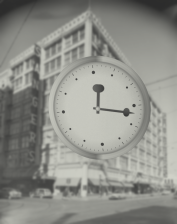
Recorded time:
{"hour": 12, "minute": 17}
